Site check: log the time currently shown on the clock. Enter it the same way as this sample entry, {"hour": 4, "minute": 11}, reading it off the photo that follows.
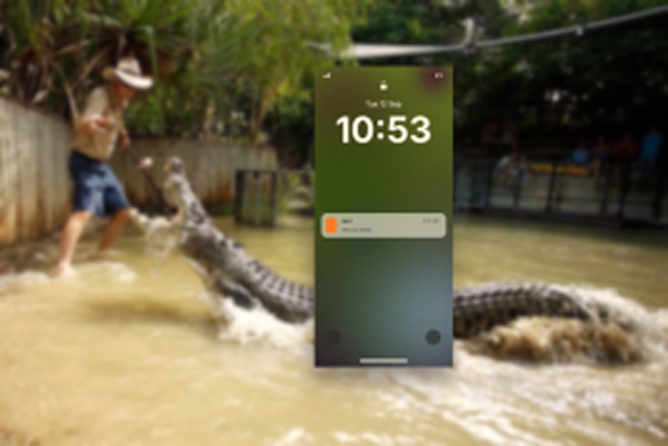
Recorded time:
{"hour": 10, "minute": 53}
